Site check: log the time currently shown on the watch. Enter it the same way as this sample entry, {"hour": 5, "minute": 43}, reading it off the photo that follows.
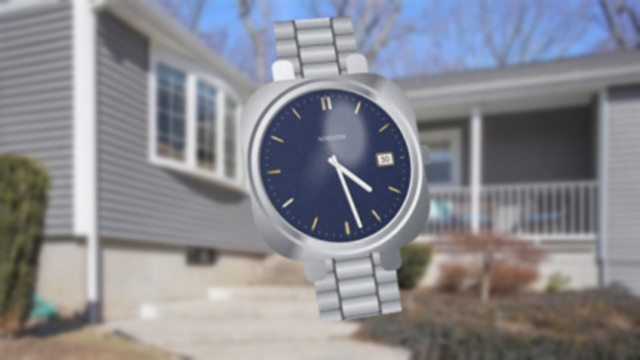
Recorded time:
{"hour": 4, "minute": 28}
